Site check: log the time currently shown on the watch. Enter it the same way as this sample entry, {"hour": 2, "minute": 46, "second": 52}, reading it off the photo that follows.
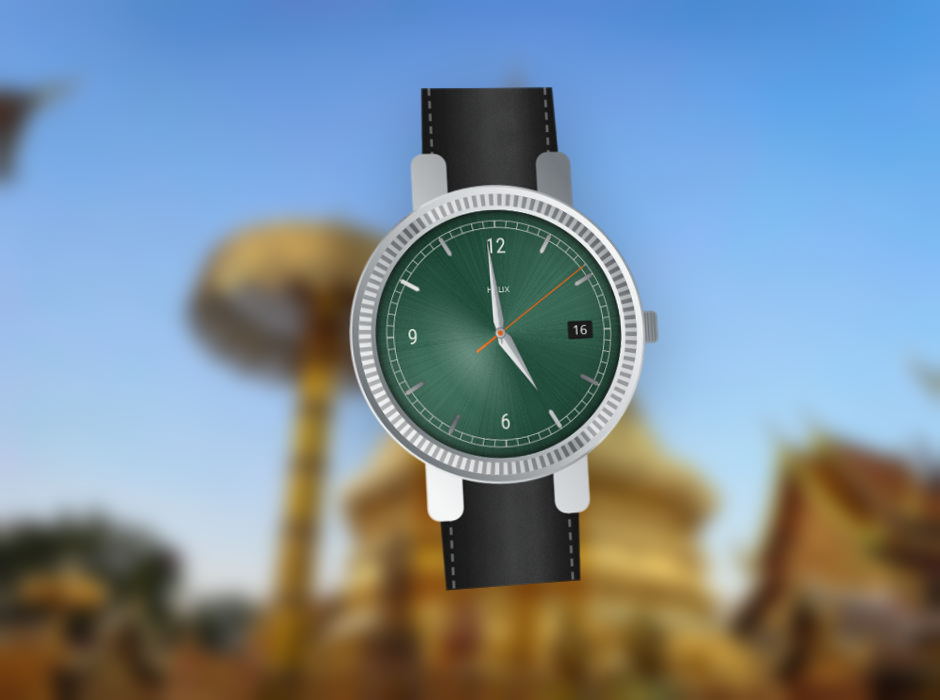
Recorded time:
{"hour": 4, "minute": 59, "second": 9}
